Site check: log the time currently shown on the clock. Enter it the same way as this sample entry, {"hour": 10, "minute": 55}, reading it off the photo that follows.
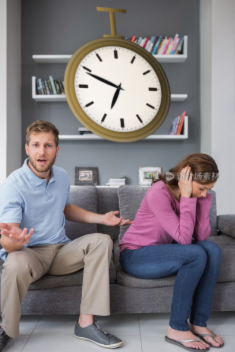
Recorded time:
{"hour": 6, "minute": 49}
